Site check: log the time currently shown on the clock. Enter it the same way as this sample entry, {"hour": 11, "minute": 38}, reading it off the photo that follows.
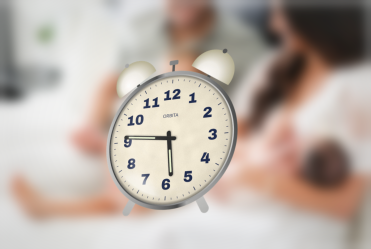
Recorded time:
{"hour": 5, "minute": 46}
